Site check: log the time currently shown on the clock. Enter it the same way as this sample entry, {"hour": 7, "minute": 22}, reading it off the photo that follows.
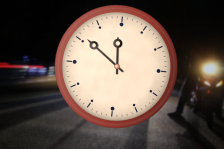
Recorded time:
{"hour": 11, "minute": 51}
